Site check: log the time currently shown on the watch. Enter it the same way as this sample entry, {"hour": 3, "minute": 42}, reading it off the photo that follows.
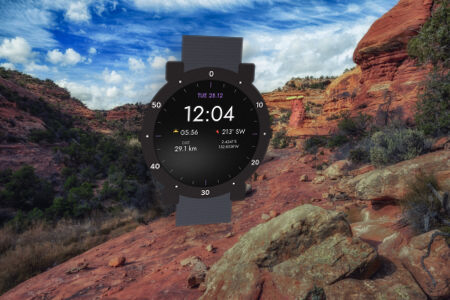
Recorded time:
{"hour": 12, "minute": 4}
